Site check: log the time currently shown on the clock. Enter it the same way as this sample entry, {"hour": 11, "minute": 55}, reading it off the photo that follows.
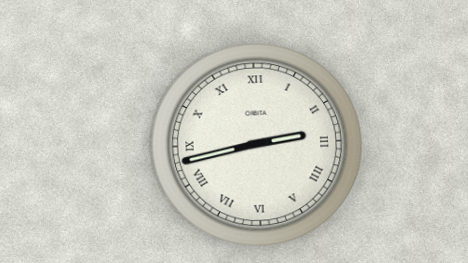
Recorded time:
{"hour": 2, "minute": 43}
